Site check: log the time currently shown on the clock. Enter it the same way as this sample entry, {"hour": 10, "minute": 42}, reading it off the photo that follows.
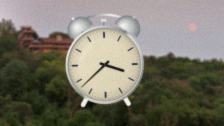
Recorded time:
{"hour": 3, "minute": 38}
